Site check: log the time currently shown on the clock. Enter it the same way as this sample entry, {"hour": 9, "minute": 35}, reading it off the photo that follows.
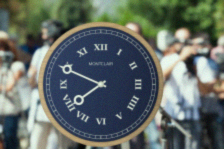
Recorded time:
{"hour": 7, "minute": 49}
